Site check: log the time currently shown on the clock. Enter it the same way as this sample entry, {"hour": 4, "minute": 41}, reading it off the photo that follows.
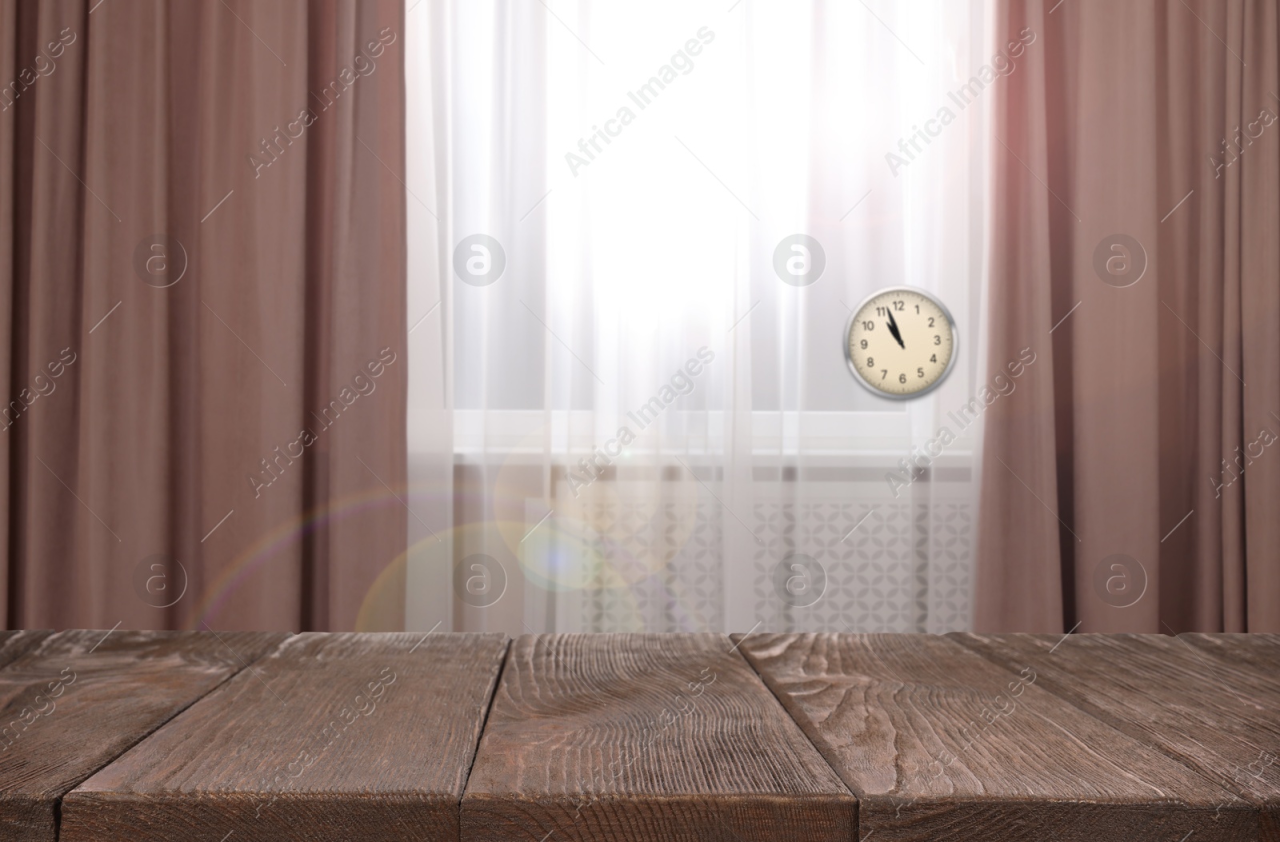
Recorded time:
{"hour": 10, "minute": 57}
